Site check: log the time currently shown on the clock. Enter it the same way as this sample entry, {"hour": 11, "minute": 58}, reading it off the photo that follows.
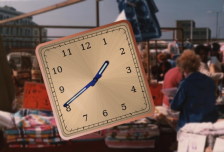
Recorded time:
{"hour": 1, "minute": 41}
